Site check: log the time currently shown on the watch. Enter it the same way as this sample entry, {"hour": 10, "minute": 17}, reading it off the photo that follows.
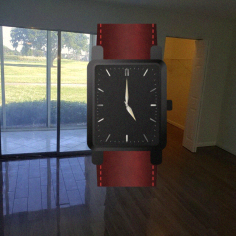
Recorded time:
{"hour": 5, "minute": 0}
